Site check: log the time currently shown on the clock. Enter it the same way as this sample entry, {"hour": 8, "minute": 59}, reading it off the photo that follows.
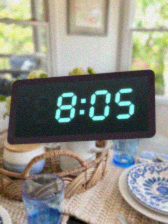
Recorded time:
{"hour": 8, "minute": 5}
